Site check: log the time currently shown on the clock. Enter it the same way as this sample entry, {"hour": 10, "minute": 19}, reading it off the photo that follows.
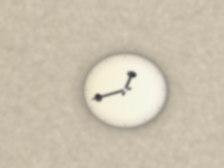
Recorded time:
{"hour": 12, "minute": 42}
